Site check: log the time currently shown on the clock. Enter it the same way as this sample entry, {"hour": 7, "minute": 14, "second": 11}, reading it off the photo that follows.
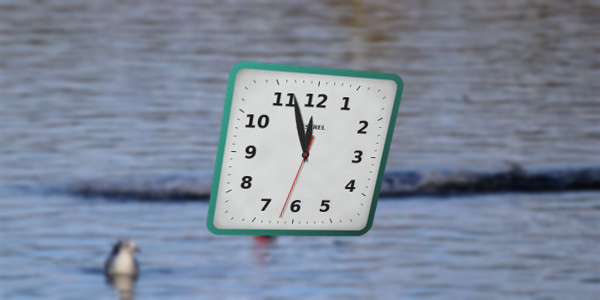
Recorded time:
{"hour": 11, "minute": 56, "second": 32}
